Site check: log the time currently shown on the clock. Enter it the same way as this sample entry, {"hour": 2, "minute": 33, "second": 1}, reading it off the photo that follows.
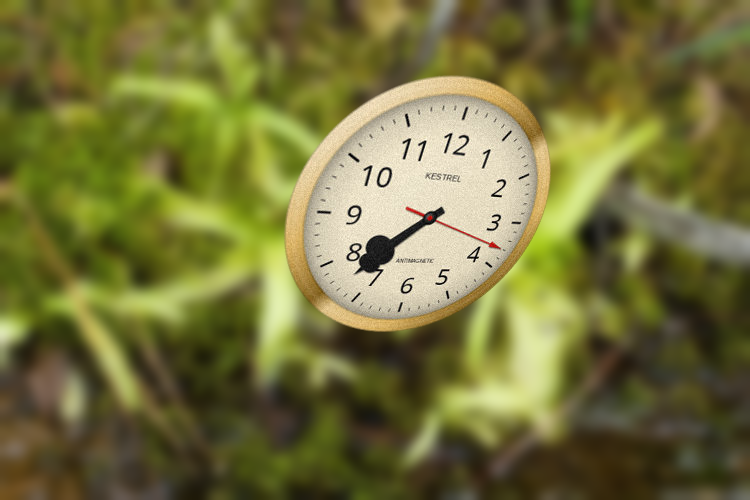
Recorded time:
{"hour": 7, "minute": 37, "second": 18}
